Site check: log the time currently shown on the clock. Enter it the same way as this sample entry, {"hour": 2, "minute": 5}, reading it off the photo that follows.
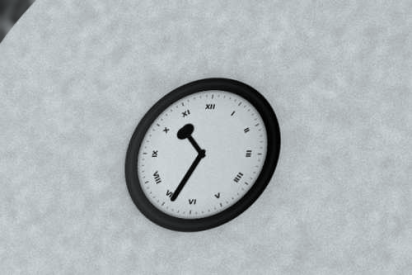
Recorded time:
{"hour": 10, "minute": 34}
